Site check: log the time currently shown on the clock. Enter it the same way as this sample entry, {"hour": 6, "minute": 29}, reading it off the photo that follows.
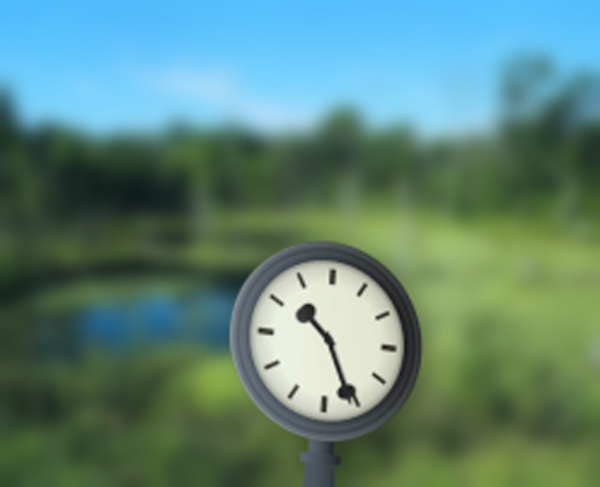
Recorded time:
{"hour": 10, "minute": 26}
